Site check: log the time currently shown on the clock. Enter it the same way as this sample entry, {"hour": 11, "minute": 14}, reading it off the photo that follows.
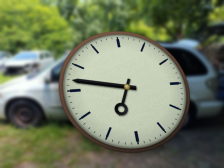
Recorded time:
{"hour": 6, "minute": 47}
